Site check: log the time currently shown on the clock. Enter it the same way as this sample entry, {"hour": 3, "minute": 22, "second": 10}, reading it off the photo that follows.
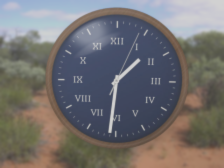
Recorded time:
{"hour": 1, "minute": 31, "second": 4}
